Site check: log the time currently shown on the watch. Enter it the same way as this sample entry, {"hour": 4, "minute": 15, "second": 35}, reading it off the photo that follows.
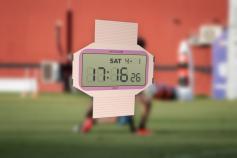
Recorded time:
{"hour": 17, "minute": 16, "second": 26}
